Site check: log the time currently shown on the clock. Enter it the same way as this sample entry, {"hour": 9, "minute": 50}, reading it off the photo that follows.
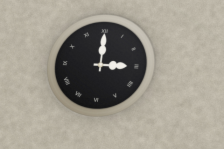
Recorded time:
{"hour": 3, "minute": 0}
